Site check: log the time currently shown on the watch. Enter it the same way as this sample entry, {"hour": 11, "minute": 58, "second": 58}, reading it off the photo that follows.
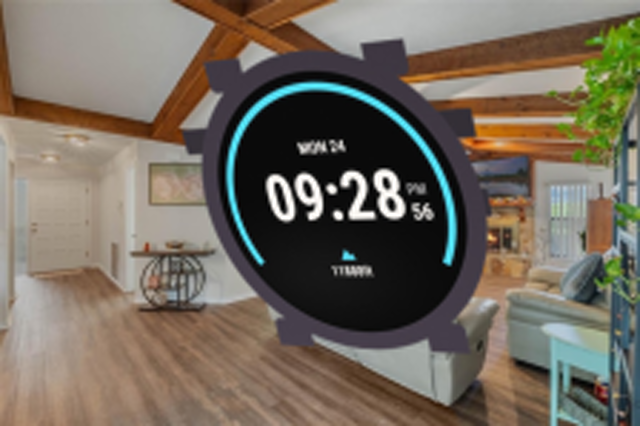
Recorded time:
{"hour": 9, "minute": 28, "second": 56}
